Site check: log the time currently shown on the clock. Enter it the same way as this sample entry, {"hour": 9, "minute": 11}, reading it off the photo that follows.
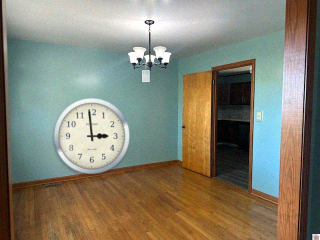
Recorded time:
{"hour": 2, "minute": 59}
